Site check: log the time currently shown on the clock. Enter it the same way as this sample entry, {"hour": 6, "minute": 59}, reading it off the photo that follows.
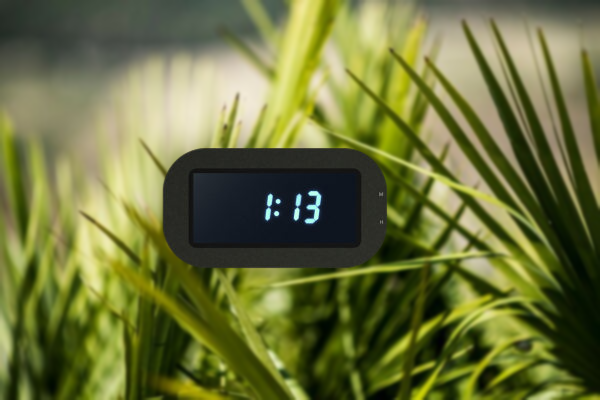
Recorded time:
{"hour": 1, "minute": 13}
